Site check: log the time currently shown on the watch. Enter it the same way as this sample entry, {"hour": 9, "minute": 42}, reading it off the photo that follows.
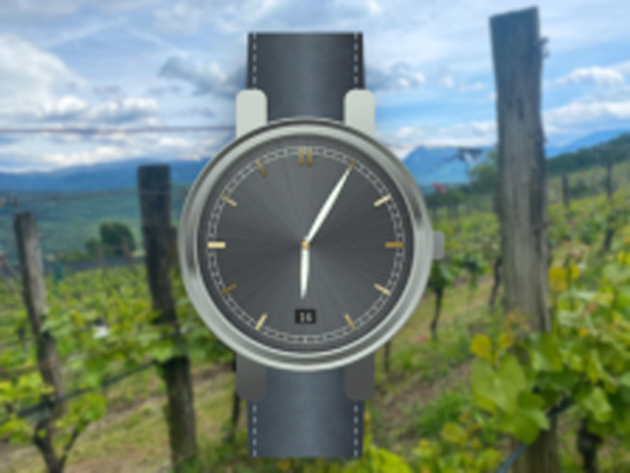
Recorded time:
{"hour": 6, "minute": 5}
